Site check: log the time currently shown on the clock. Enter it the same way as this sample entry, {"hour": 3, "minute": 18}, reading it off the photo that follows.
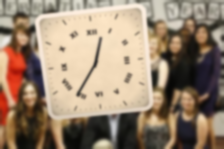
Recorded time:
{"hour": 12, "minute": 36}
